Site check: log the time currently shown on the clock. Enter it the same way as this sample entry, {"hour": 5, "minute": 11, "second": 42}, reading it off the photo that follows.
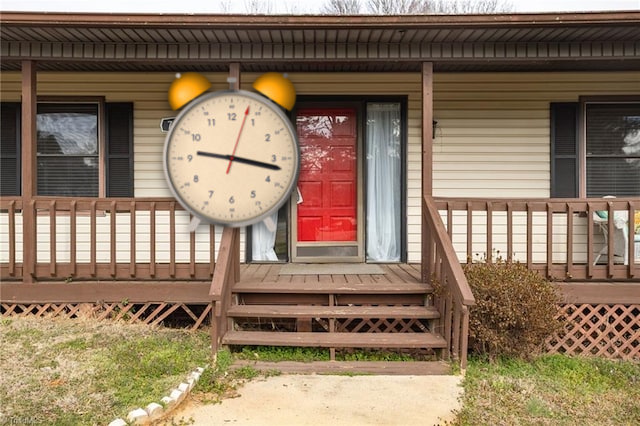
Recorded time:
{"hour": 9, "minute": 17, "second": 3}
